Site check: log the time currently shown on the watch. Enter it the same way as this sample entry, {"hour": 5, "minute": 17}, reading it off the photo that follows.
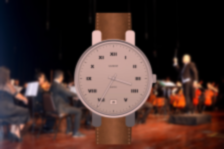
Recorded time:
{"hour": 3, "minute": 35}
